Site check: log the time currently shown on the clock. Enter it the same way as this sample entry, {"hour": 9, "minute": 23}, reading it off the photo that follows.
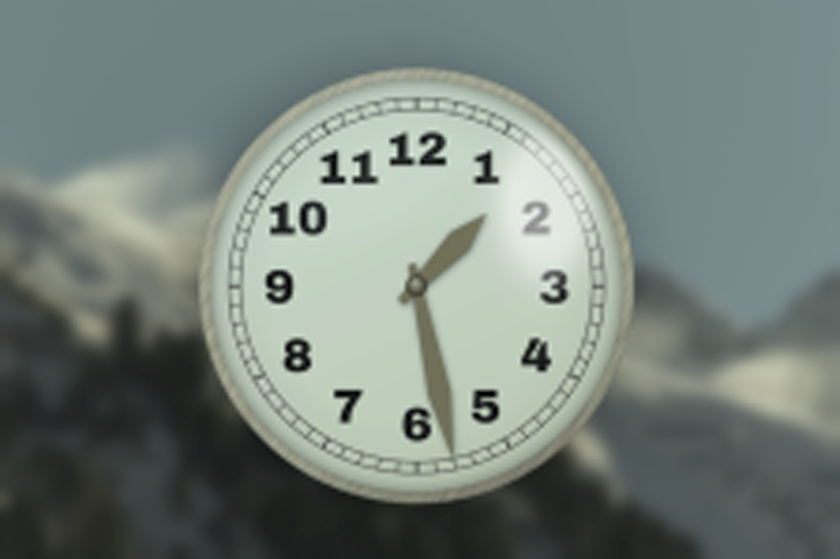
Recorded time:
{"hour": 1, "minute": 28}
